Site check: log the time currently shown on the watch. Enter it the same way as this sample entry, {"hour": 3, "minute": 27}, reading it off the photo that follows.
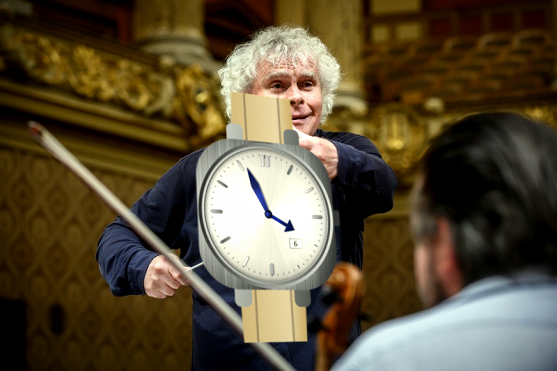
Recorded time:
{"hour": 3, "minute": 56}
